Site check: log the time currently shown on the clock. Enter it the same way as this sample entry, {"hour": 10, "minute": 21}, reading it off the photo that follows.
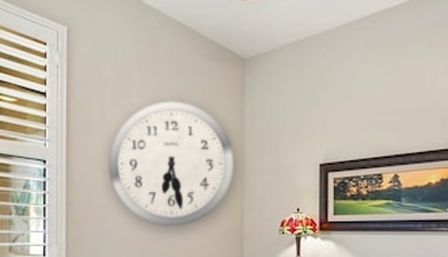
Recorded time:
{"hour": 6, "minute": 28}
